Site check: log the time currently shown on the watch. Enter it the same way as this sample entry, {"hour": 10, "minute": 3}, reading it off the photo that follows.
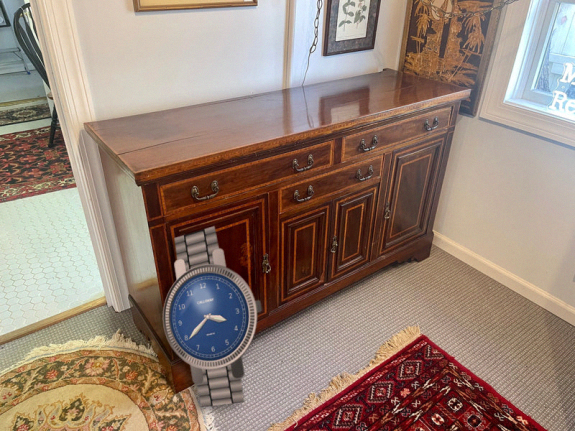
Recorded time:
{"hour": 3, "minute": 39}
